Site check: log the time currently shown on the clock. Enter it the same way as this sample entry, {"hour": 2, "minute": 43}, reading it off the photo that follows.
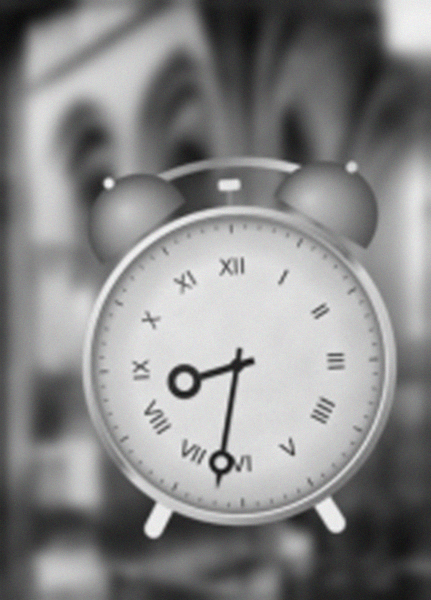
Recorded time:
{"hour": 8, "minute": 32}
